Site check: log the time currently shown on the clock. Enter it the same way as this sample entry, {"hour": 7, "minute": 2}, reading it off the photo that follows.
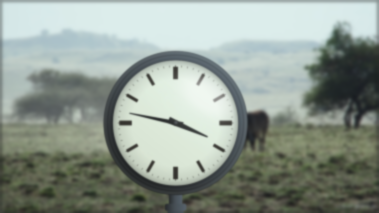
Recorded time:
{"hour": 3, "minute": 47}
